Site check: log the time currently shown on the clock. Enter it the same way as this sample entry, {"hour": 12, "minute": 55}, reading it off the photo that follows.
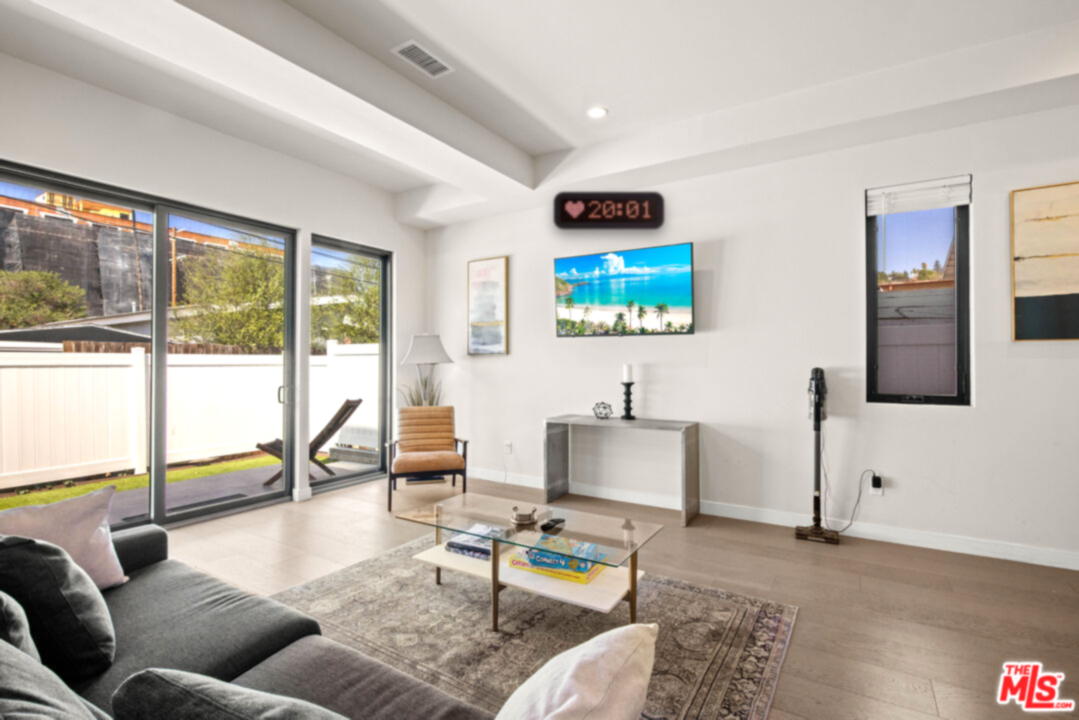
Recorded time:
{"hour": 20, "minute": 1}
